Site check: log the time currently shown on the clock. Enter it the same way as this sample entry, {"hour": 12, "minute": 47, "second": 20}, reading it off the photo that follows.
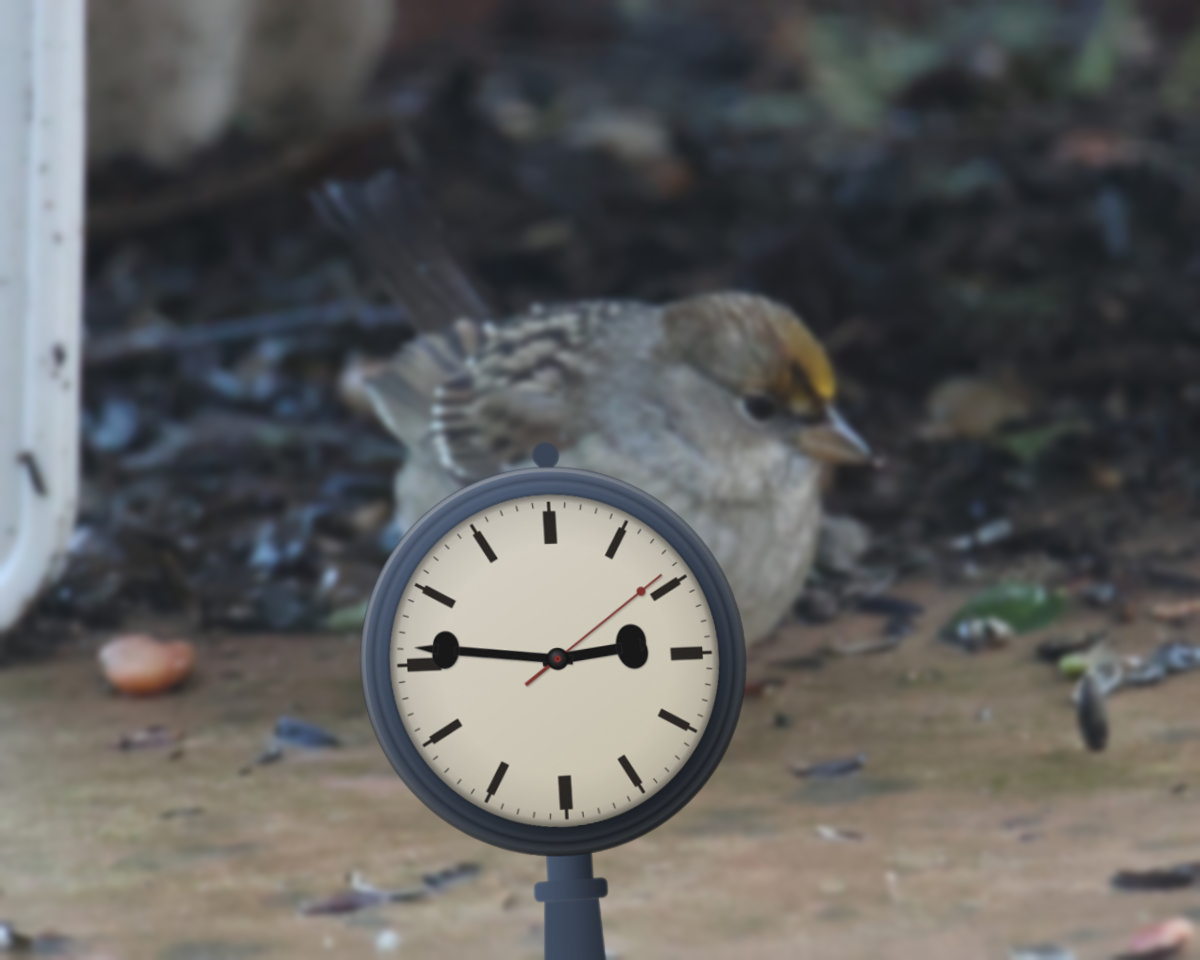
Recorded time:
{"hour": 2, "minute": 46, "second": 9}
